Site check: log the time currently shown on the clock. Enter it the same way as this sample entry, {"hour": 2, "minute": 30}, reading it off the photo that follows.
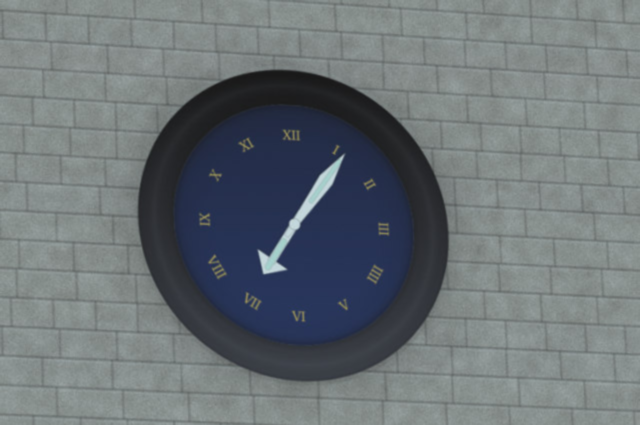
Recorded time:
{"hour": 7, "minute": 6}
